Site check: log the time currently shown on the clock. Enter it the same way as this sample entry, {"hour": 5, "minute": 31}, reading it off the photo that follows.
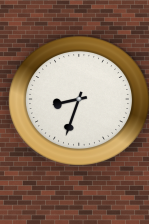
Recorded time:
{"hour": 8, "minute": 33}
